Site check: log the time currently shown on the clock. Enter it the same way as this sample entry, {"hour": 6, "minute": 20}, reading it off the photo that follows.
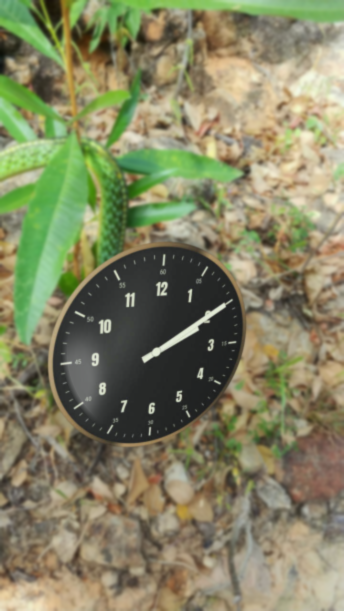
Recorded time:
{"hour": 2, "minute": 10}
